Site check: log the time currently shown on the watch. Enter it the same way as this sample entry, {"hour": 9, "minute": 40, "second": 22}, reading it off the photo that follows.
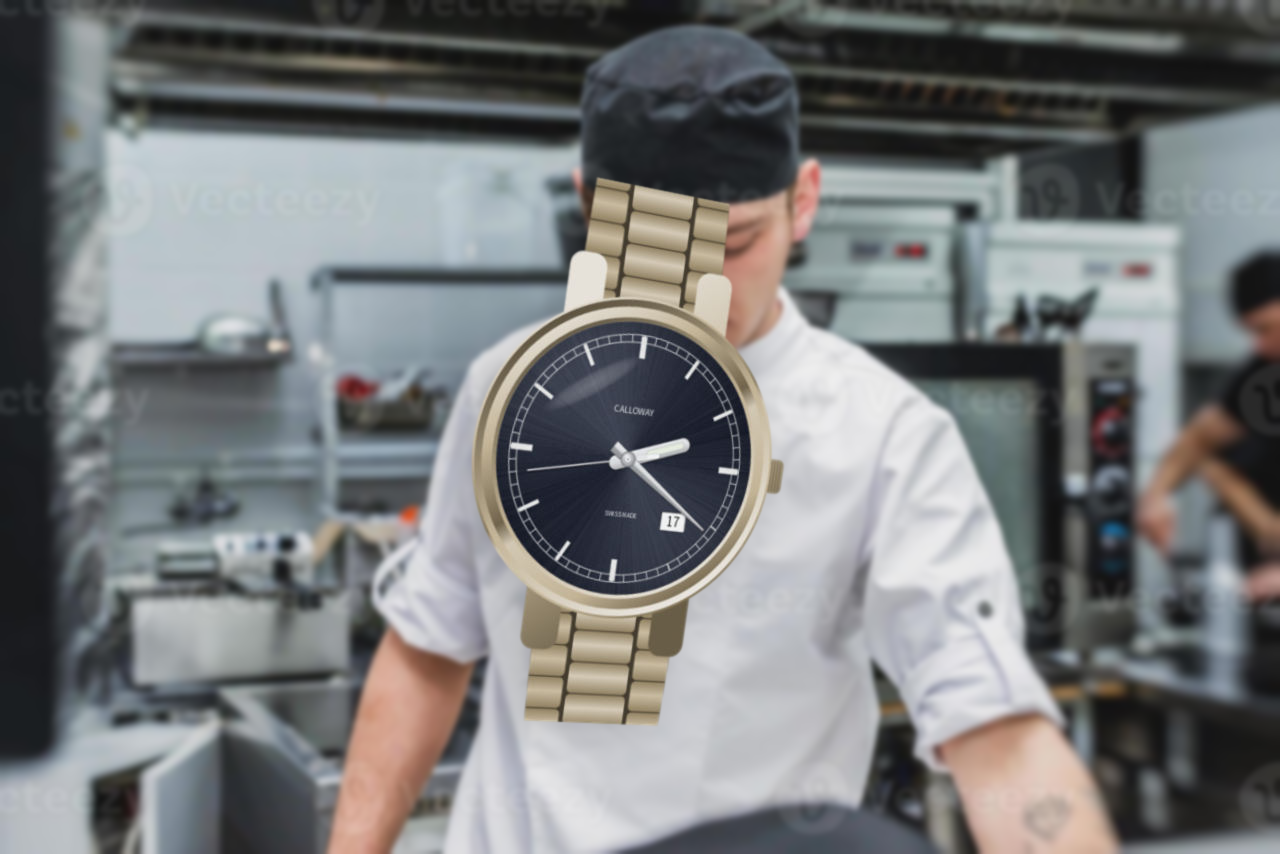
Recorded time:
{"hour": 2, "minute": 20, "second": 43}
